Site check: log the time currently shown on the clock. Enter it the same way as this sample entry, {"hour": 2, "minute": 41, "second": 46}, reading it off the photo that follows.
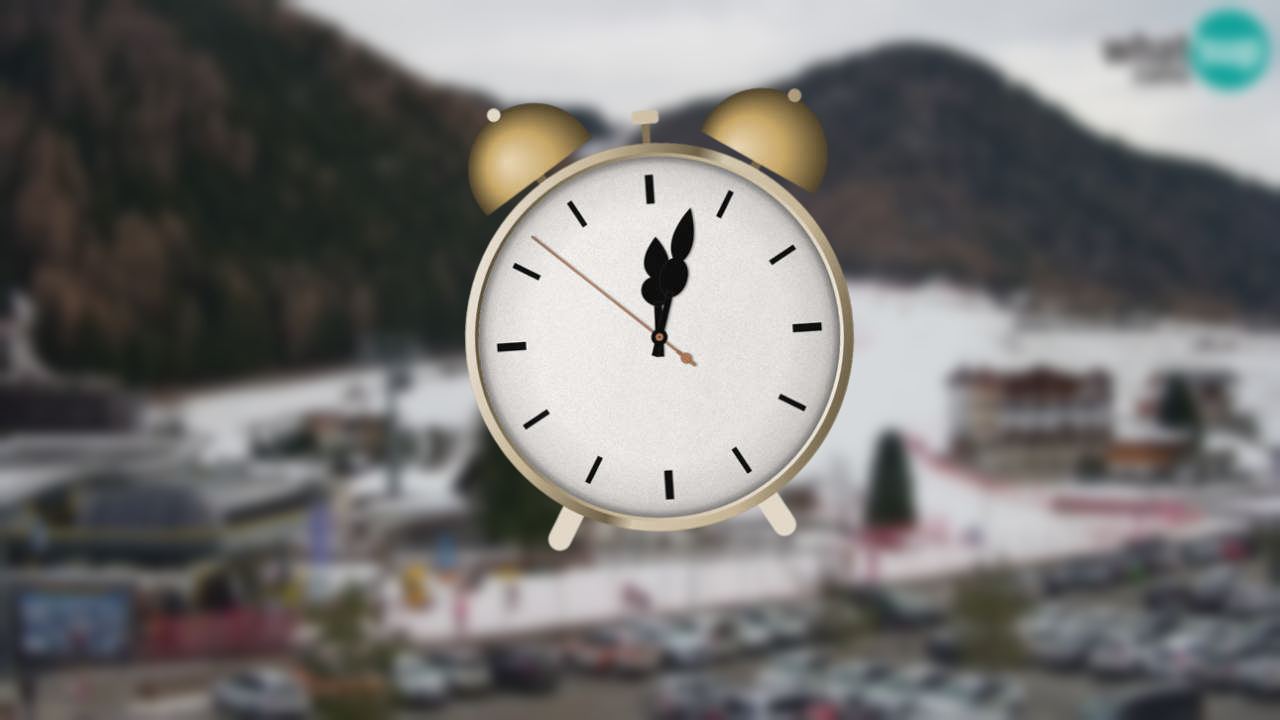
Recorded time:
{"hour": 12, "minute": 2, "second": 52}
